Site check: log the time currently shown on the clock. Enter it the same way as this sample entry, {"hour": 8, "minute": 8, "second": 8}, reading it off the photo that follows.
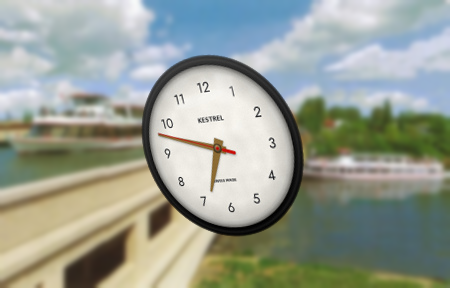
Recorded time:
{"hour": 6, "minute": 47, "second": 48}
